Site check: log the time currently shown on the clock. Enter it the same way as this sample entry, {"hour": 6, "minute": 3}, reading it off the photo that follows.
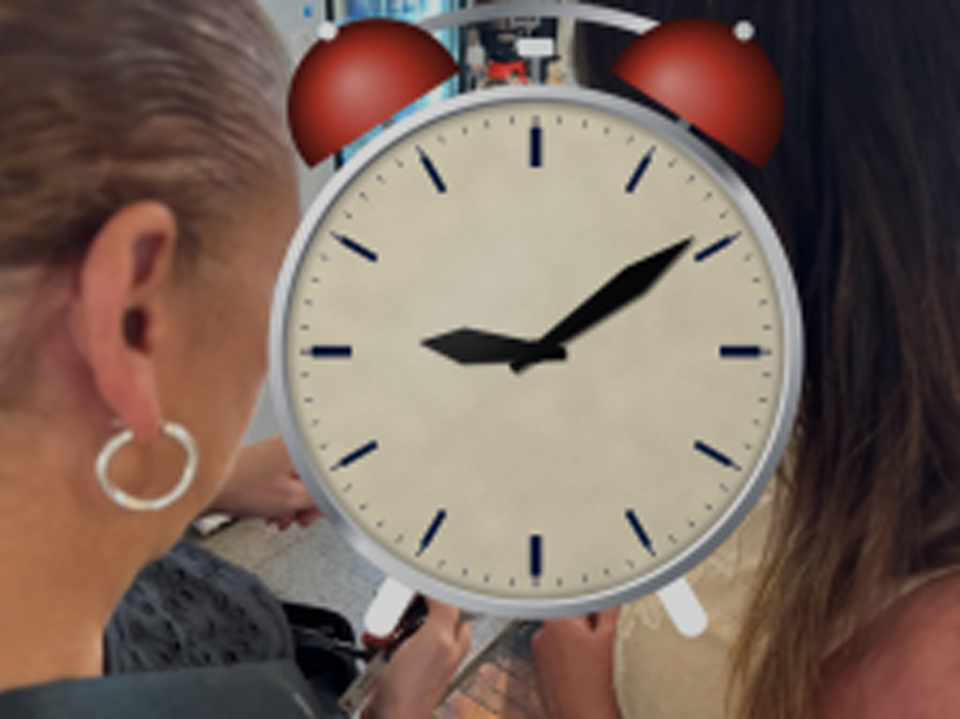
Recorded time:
{"hour": 9, "minute": 9}
